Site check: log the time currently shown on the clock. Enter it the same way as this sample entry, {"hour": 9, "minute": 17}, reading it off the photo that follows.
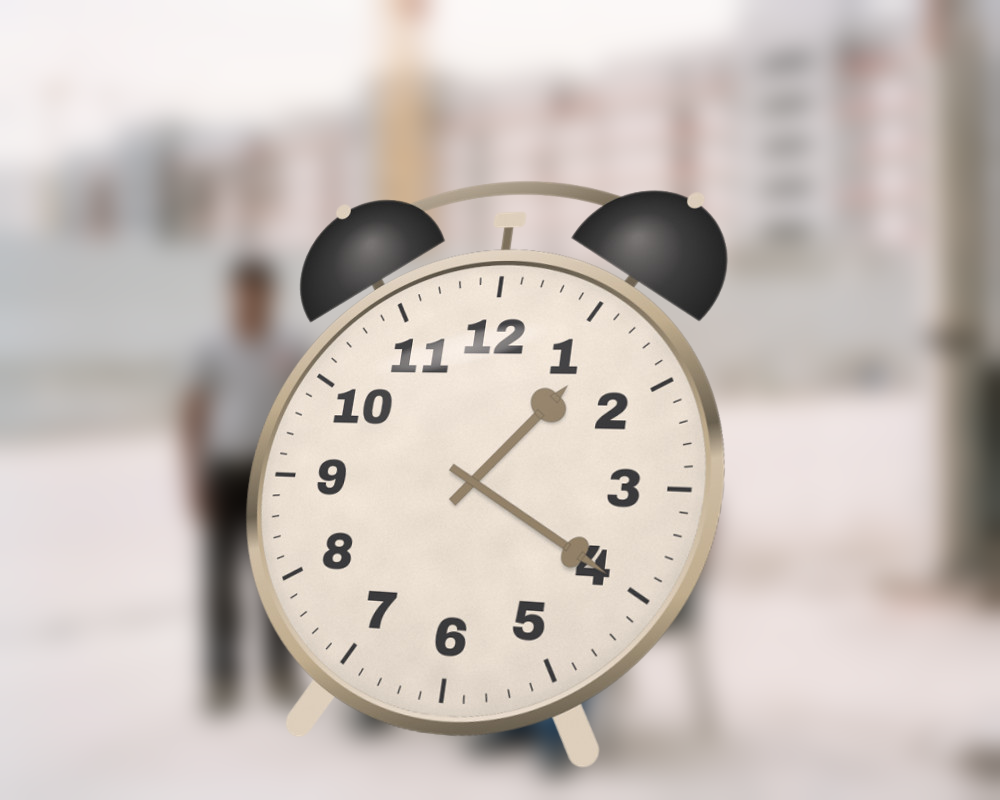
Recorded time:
{"hour": 1, "minute": 20}
